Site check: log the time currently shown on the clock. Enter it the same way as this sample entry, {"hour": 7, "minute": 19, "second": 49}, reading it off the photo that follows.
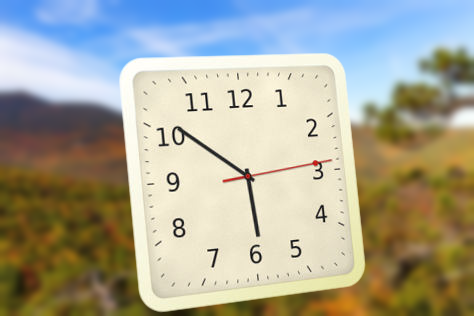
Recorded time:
{"hour": 5, "minute": 51, "second": 14}
